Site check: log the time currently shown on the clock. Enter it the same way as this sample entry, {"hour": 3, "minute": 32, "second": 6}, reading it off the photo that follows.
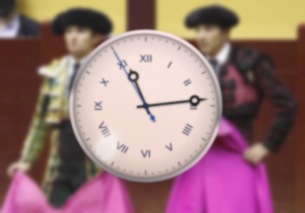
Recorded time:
{"hour": 11, "minute": 13, "second": 55}
